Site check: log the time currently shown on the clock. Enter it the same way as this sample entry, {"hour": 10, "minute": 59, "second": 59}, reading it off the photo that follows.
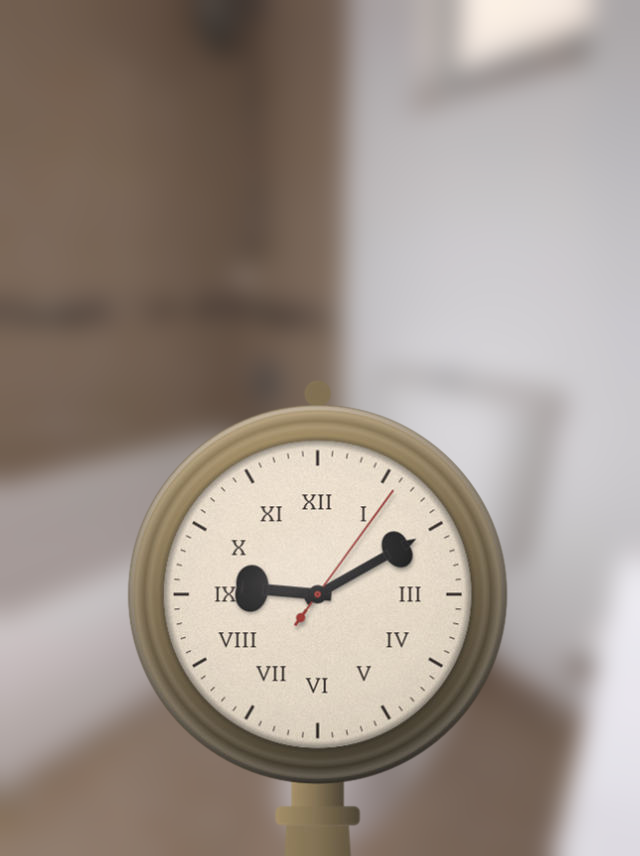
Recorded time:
{"hour": 9, "minute": 10, "second": 6}
